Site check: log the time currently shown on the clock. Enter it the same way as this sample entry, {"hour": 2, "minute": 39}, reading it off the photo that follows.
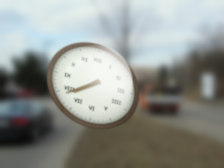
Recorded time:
{"hour": 7, "minute": 39}
